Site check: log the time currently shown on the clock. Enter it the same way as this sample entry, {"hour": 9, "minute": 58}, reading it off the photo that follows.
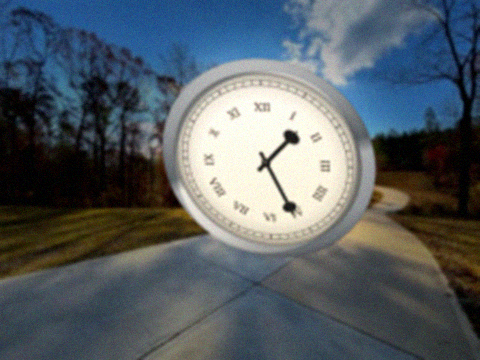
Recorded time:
{"hour": 1, "minute": 26}
